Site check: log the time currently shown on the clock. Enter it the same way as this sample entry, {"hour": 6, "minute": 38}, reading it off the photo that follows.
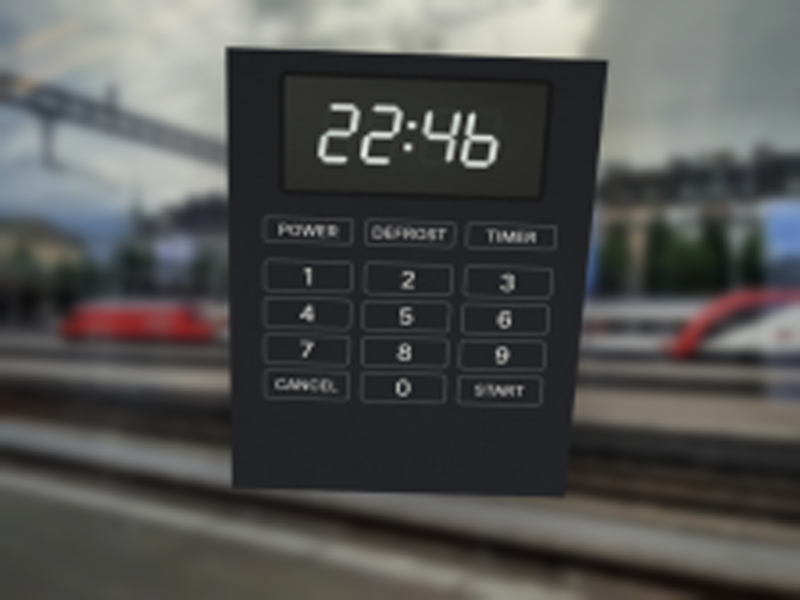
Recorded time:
{"hour": 22, "minute": 46}
